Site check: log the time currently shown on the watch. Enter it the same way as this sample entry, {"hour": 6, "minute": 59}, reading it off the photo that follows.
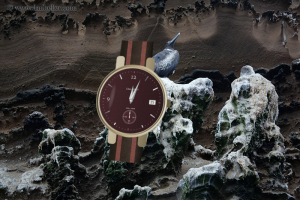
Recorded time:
{"hour": 12, "minute": 3}
